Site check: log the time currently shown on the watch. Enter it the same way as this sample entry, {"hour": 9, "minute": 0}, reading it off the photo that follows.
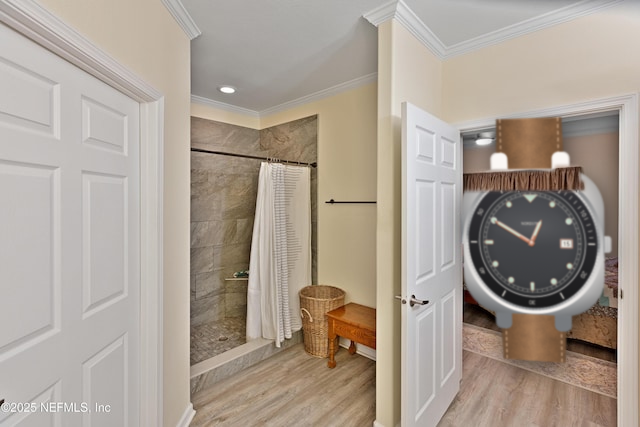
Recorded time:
{"hour": 12, "minute": 50}
